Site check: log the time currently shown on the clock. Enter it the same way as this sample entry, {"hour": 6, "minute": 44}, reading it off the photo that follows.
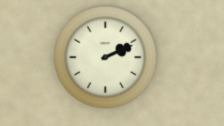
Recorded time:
{"hour": 2, "minute": 11}
